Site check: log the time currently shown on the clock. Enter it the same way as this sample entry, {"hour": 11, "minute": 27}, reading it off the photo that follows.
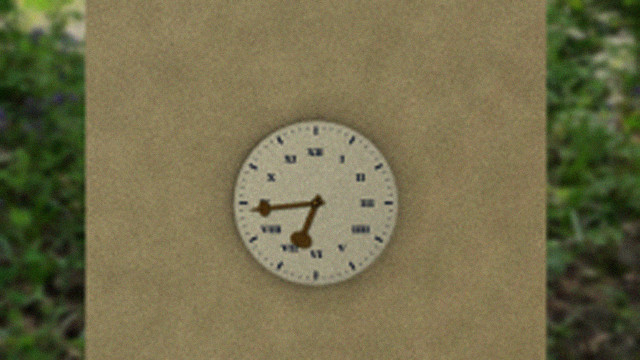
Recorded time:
{"hour": 6, "minute": 44}
